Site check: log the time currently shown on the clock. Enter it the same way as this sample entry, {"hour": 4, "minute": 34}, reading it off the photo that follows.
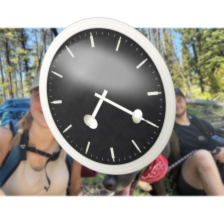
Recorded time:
{"hour": 7, "minute": 20}
